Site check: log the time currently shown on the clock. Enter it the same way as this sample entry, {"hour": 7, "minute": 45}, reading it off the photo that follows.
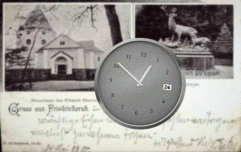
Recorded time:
{"hour": 12, "minute": 51}
